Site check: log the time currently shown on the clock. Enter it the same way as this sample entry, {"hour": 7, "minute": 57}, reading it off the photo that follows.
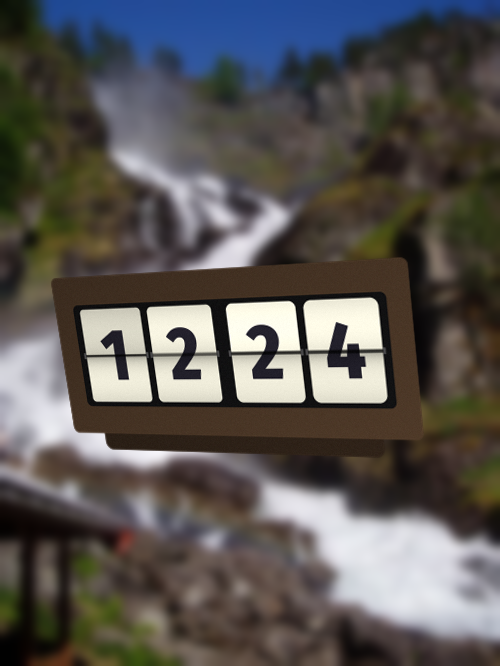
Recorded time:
{"hour": 12, "minute": 24}
